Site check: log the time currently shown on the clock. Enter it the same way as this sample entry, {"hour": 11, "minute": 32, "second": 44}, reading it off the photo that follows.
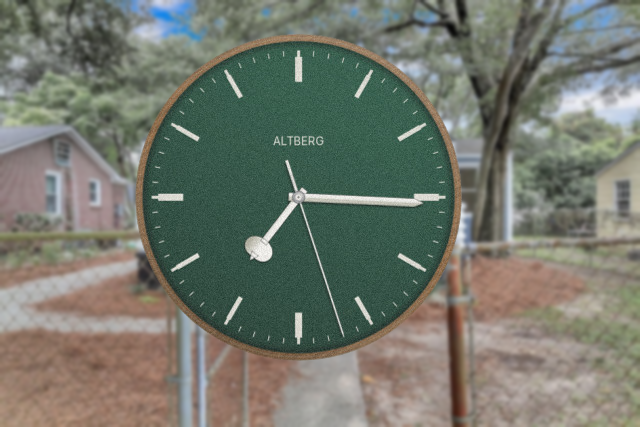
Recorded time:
{"hour": 7, "minute": 15, "second": 27}
